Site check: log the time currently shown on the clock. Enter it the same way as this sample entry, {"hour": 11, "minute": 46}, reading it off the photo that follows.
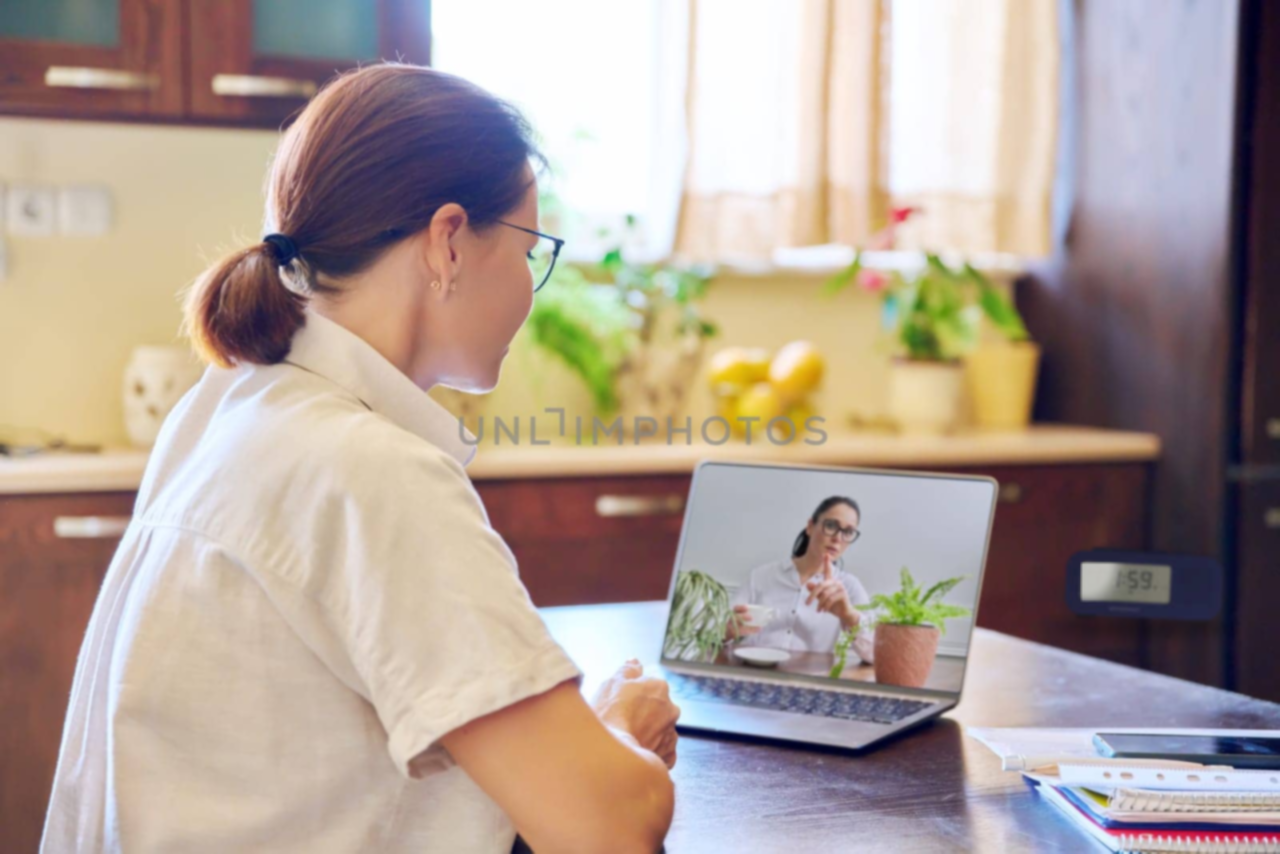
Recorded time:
{"hour": 1, "minute": 59}
